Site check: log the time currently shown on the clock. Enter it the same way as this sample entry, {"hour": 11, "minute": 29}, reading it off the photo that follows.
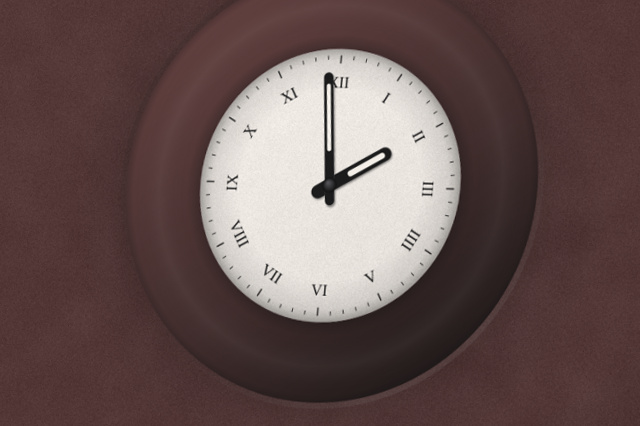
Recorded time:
{"hour": 1, "minute": 59}
